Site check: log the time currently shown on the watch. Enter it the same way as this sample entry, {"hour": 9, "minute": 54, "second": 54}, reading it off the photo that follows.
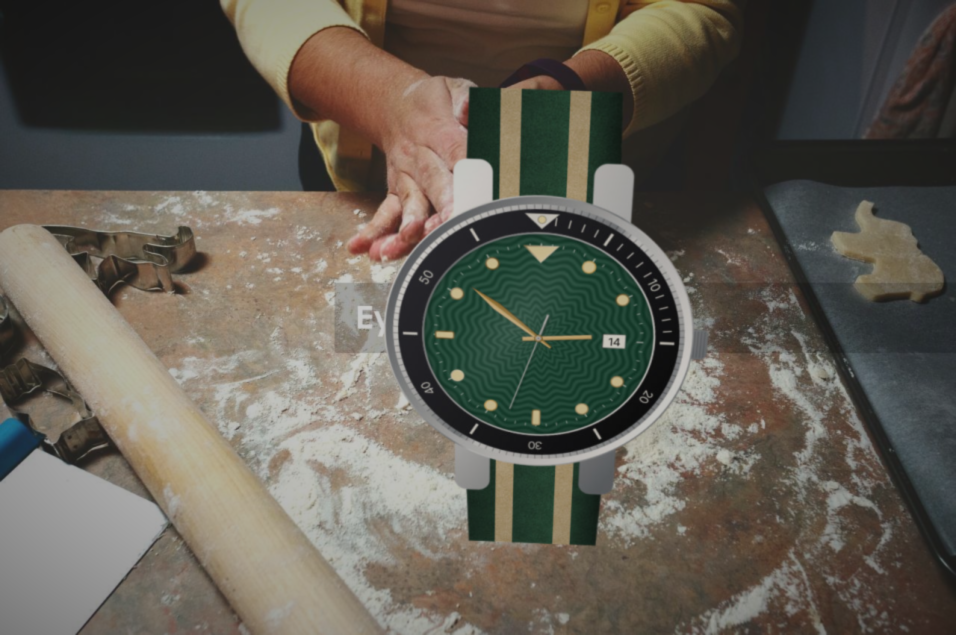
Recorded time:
{"hour": 2, "minute": 51, "second": 33}
